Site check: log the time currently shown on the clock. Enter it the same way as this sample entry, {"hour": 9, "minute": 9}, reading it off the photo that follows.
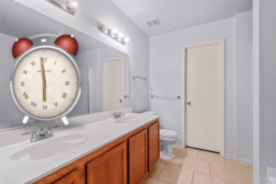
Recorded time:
{"hour": 5, "minute": 59}
